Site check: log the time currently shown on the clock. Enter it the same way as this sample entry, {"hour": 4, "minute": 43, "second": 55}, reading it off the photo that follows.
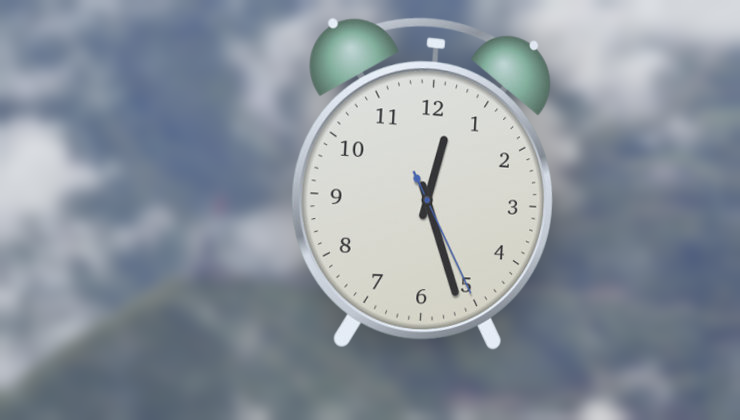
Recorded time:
{"hour": 12, "minute": 26, "second": 25}
